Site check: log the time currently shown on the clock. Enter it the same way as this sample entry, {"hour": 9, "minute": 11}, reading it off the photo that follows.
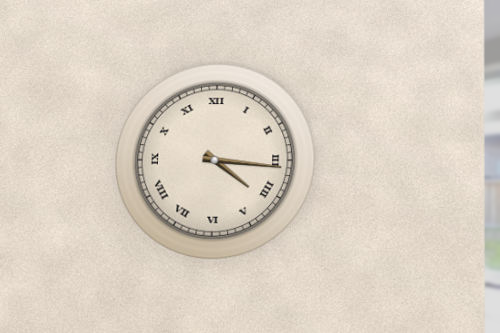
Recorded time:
{"hour": 4, "minute": 16}
